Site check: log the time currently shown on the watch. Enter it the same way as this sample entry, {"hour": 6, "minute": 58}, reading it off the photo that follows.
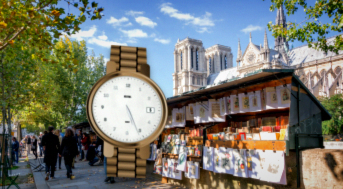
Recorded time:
{"hour": 5, "minute": 26}
